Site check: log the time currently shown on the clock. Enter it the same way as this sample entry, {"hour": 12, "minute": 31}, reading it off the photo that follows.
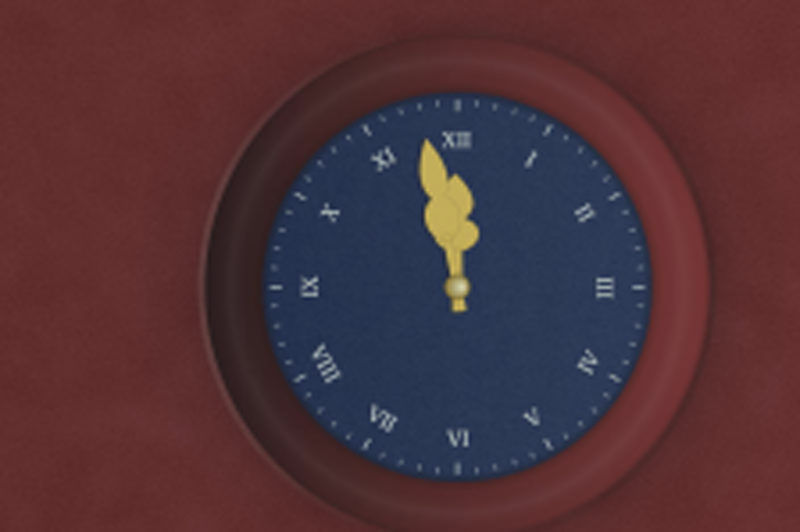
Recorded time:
{"hour": 11, "minute": 58}
